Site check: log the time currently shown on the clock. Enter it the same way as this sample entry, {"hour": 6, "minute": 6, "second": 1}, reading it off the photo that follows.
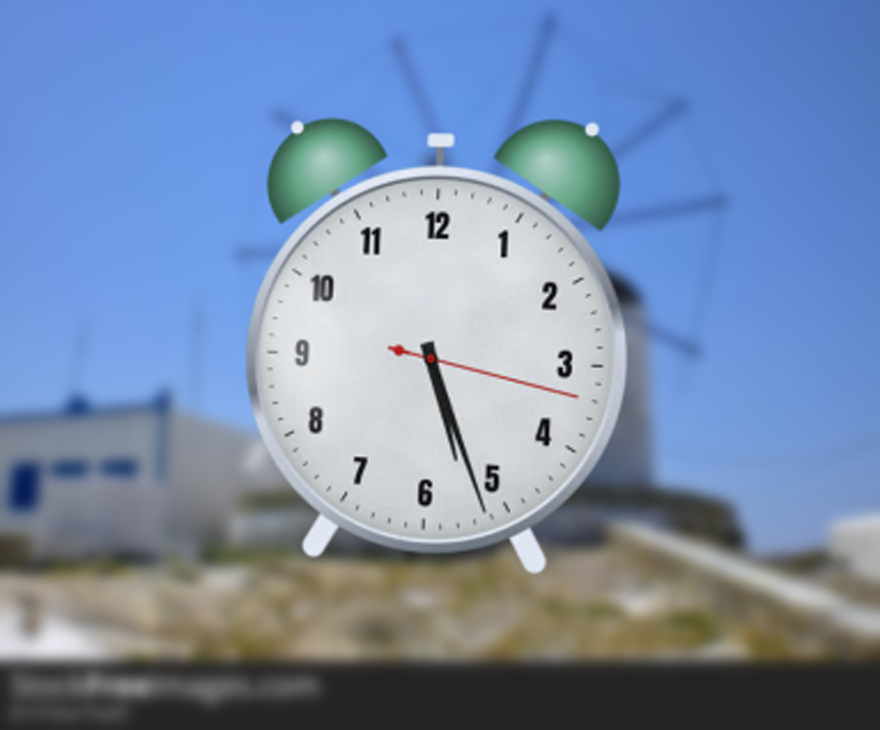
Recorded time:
{"hour": 5, "minute": 26, "second": 17}
